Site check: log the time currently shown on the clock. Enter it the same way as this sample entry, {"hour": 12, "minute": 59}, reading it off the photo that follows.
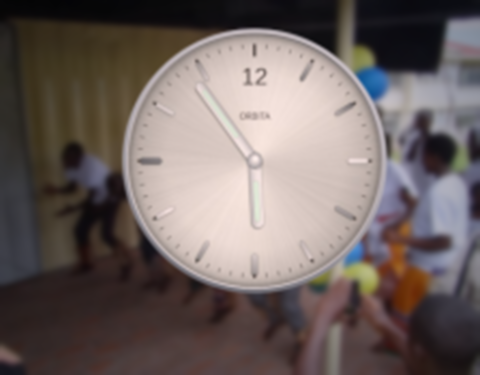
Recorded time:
{"hour": 5, "minute": 54}
